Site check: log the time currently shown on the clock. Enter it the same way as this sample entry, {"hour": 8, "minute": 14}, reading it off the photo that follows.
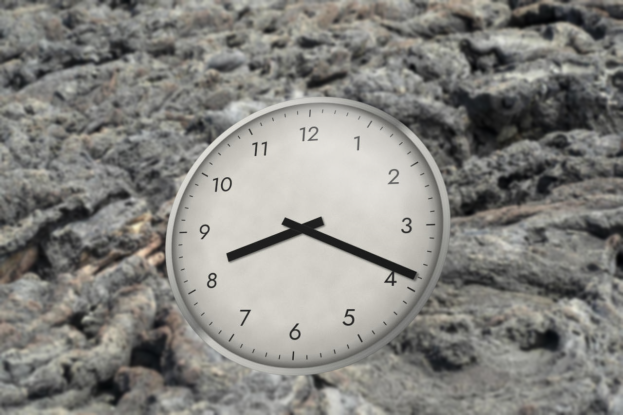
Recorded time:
{"hour": 8, "minute": 19}
